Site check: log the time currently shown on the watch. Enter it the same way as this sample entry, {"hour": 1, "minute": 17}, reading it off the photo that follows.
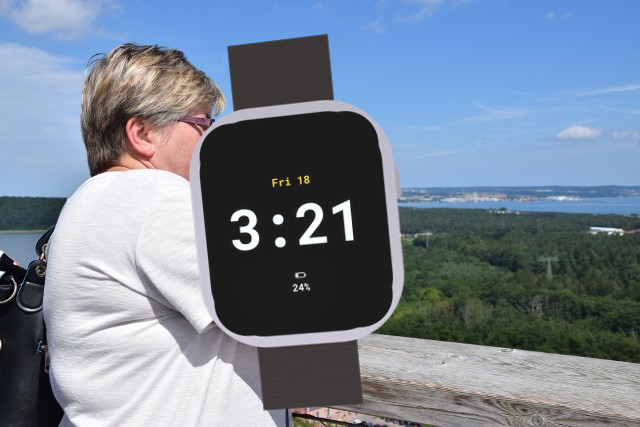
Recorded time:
{"hour": 3, "minute": 21}
